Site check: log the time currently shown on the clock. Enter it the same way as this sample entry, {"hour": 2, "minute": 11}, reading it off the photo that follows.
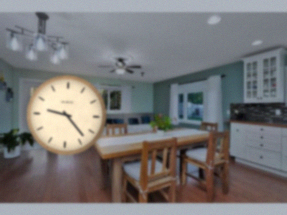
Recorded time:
{"hour": 9, "minute": 23}
